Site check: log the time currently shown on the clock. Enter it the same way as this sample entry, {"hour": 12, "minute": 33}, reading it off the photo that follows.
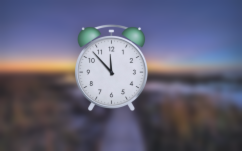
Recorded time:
{"hour": 11, "minute": 53}
